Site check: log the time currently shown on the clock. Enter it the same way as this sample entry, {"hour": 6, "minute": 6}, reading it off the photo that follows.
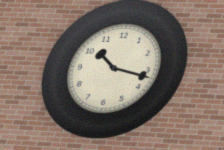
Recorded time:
{"hour": 10, "minute": 17}
